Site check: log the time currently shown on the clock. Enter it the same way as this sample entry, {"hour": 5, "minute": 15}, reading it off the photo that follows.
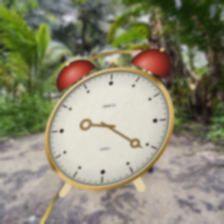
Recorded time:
{"hour": 9, "minute": 21}
